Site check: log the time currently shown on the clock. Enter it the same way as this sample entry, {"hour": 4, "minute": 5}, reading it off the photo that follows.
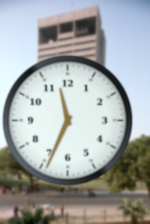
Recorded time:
{"hour": 11, "minute": 34}
